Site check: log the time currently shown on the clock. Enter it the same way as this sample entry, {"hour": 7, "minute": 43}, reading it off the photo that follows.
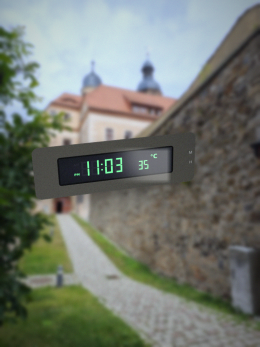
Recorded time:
{"hour": 11, "minute": 3}
